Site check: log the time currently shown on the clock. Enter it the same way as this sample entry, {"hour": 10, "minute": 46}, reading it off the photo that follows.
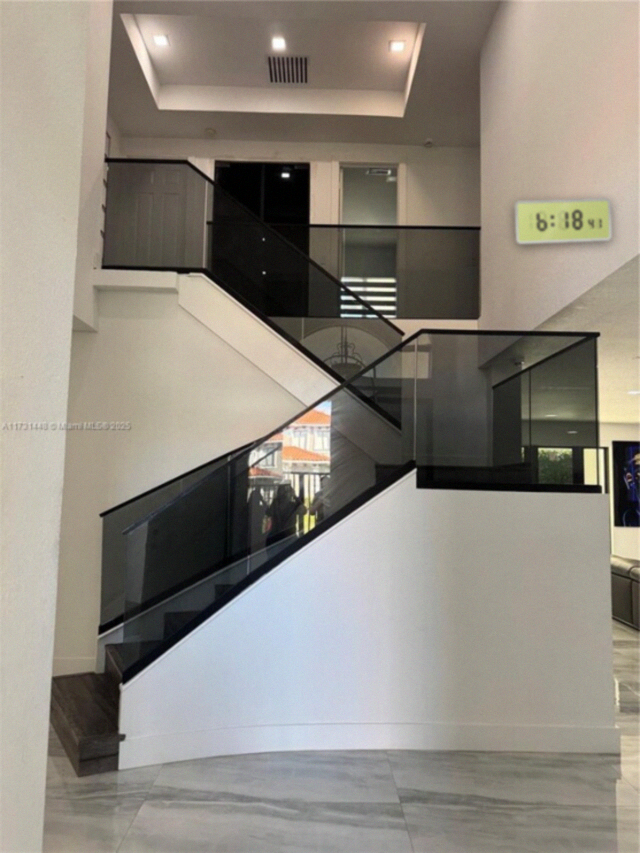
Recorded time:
{"hour": 6, "minute": 18}
